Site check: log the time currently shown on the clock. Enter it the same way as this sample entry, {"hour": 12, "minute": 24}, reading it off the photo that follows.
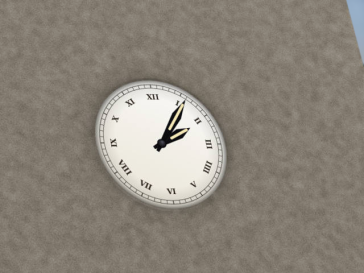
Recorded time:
{"hour": 2, "minute": 6}
